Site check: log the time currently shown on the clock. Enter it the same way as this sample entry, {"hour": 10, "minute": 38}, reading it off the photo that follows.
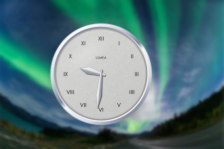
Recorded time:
{"hour": 9, "minute": 31}
